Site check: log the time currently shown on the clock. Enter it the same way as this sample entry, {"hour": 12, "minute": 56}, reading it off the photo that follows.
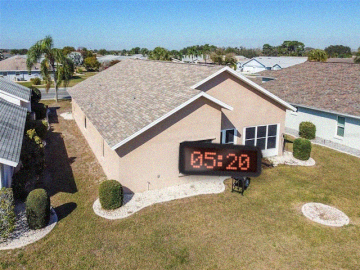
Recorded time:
{"hour": 5, "minute": 20}
